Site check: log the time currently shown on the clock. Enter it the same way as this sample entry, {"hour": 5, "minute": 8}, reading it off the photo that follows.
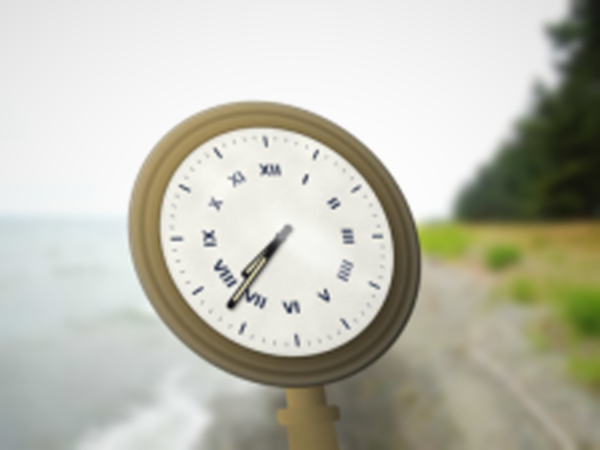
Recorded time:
{"hour": 7, "minute": 37}
